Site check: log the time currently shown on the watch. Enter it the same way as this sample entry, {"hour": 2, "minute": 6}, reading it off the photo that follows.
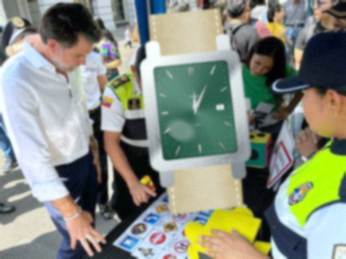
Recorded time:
{"hour": 12, "minute": 5}
